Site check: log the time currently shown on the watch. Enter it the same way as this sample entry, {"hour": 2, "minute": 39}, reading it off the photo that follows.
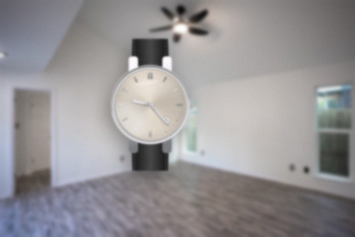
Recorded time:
{"hour": 9, "minute": 23}
